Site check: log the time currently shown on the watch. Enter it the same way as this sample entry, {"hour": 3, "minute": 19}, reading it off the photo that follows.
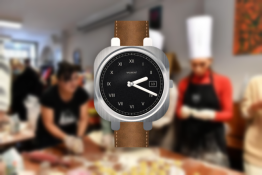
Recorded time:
{"hour": 2, "minute": 19}
